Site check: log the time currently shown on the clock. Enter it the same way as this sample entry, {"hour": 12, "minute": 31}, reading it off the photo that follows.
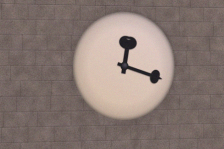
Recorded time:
{"hour": 12, "minute": 18}
